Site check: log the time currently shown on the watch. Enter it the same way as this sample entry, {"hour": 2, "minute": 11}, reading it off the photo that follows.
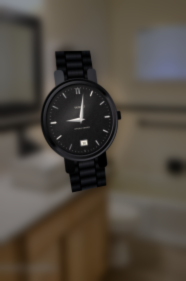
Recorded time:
{"hour": 9, "minute": 2}
